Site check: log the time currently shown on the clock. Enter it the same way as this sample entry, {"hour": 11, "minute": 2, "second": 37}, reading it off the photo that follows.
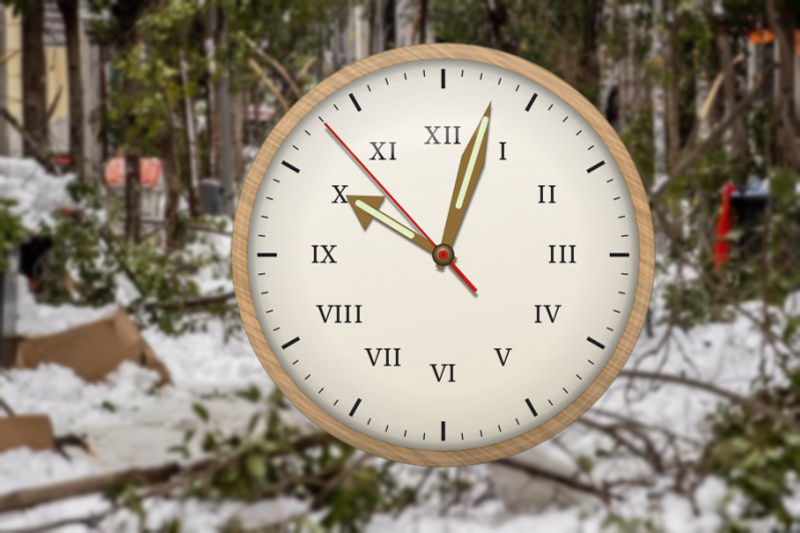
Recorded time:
{"hour": 10, "minute": 2, "second": 53}
